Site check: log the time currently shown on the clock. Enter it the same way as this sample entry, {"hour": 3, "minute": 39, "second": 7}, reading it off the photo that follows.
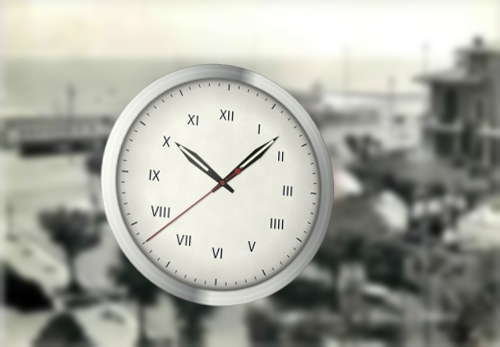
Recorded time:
{"hour": 10, "minute": 7, "second": 38}
